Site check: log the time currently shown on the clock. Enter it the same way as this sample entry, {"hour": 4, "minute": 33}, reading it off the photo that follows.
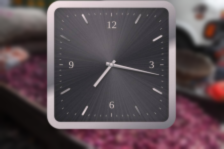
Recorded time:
{"hour": 7, "minute": 17}
